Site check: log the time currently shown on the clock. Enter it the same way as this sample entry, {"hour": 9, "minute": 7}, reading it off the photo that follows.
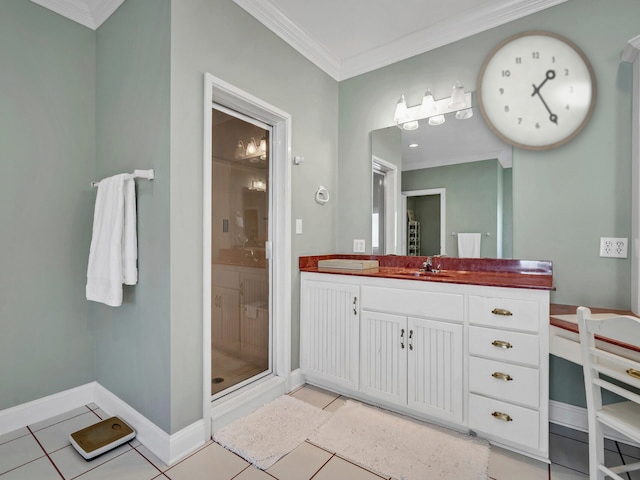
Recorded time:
{"hour": 1, "minute": 25}
